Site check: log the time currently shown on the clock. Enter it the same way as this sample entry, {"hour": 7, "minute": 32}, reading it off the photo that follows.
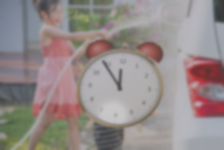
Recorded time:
{"hour": 11, "minute": 54}
